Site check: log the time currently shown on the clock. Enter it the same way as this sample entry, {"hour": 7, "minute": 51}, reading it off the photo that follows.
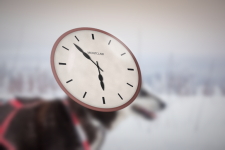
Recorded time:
{"hour": 5, "minute": 53}
